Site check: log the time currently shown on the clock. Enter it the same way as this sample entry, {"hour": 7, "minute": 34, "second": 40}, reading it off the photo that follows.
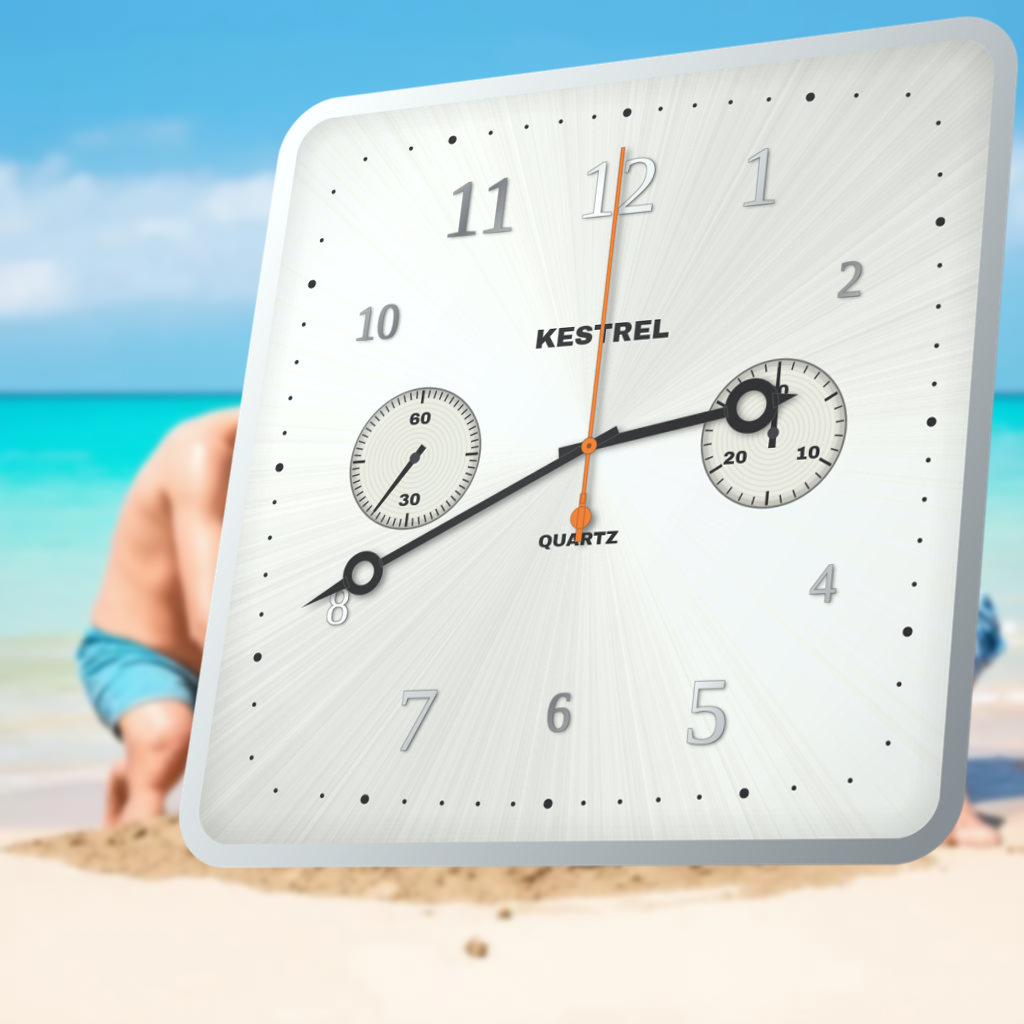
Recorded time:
{"hour": 2, "minute": 40, "second": 36}
